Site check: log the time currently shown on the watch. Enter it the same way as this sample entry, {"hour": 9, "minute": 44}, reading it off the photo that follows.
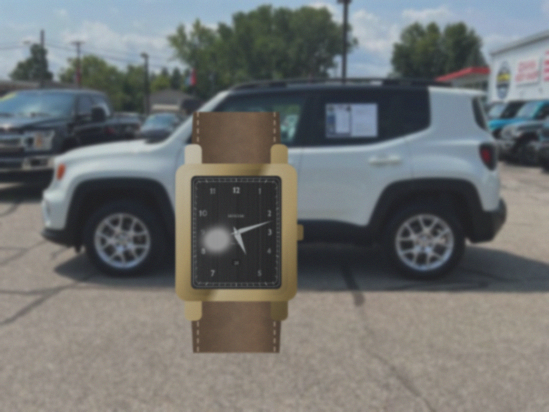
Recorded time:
{"hour": 5, "minute": 12}
